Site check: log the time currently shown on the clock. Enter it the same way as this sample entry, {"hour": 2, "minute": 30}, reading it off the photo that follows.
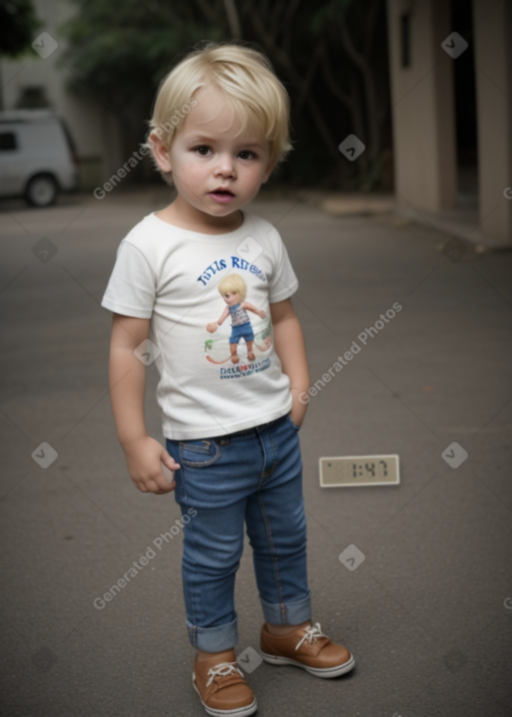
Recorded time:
{"hour": 1, "minute": 47}
